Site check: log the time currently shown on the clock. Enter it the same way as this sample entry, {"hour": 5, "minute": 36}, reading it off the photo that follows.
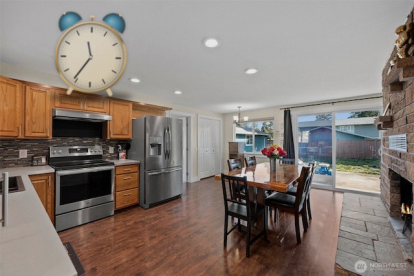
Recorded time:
{"hour": 11, "minute": 36}
